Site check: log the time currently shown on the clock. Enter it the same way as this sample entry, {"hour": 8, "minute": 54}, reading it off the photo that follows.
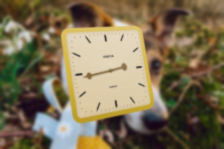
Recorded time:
{"hour": 2, "minute": 44}
